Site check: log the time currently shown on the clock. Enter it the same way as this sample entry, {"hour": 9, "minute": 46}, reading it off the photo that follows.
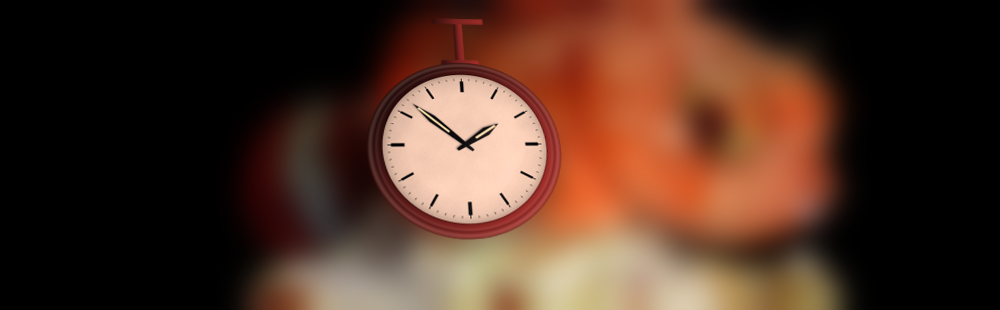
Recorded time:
{"hour": 1, "minute": 52}
